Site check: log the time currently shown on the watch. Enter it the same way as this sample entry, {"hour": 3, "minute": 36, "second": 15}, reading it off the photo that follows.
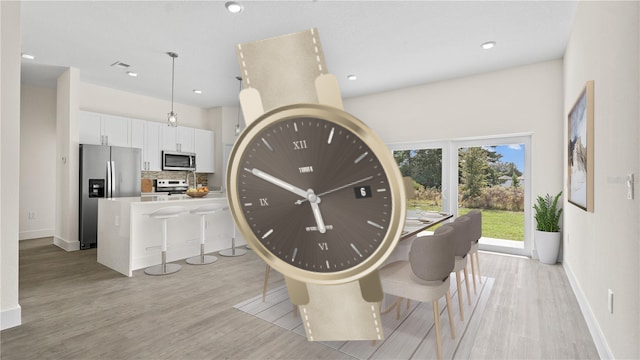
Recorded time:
{"hour": 5, "minute": 50, "second": 13}
